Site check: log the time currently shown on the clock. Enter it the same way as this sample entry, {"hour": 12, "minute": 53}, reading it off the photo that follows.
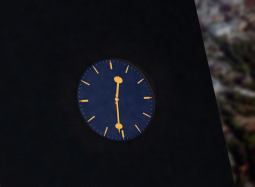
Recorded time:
{"hour": 12, "minute": 31}
